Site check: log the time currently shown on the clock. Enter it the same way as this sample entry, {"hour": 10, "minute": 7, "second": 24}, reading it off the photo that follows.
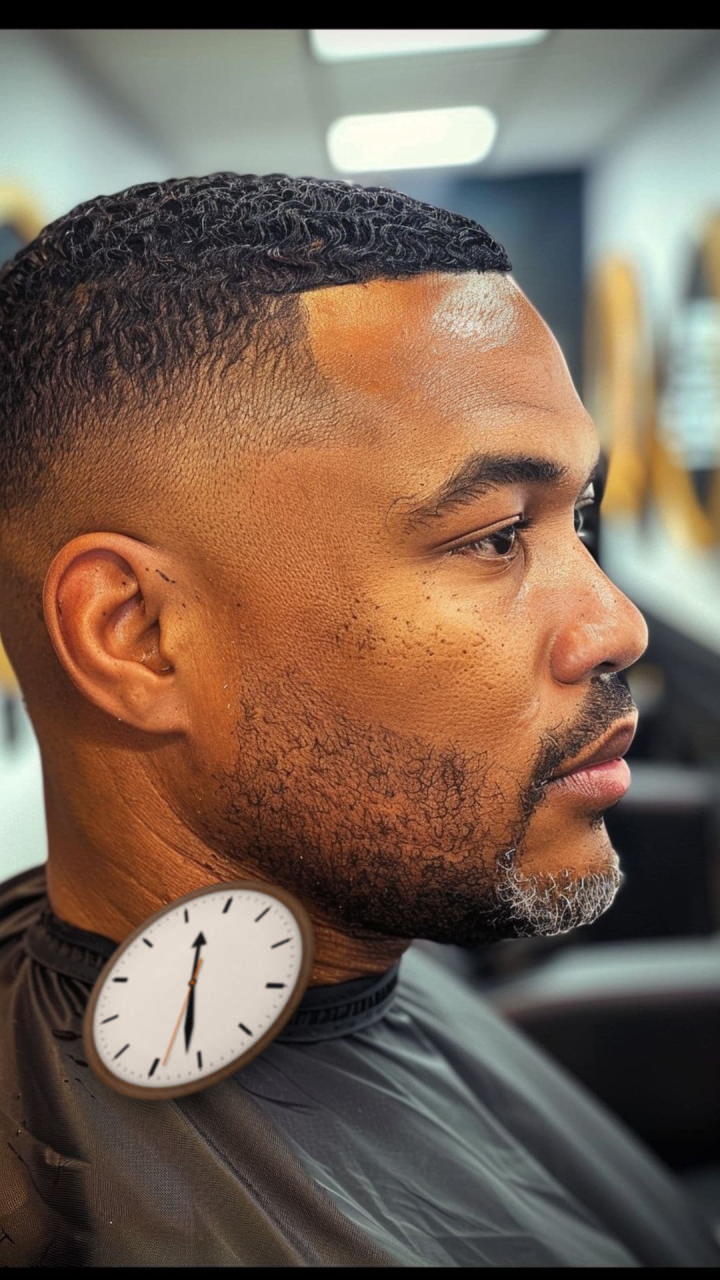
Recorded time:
{"hour": 11, "minute": 26, "second": 29}
